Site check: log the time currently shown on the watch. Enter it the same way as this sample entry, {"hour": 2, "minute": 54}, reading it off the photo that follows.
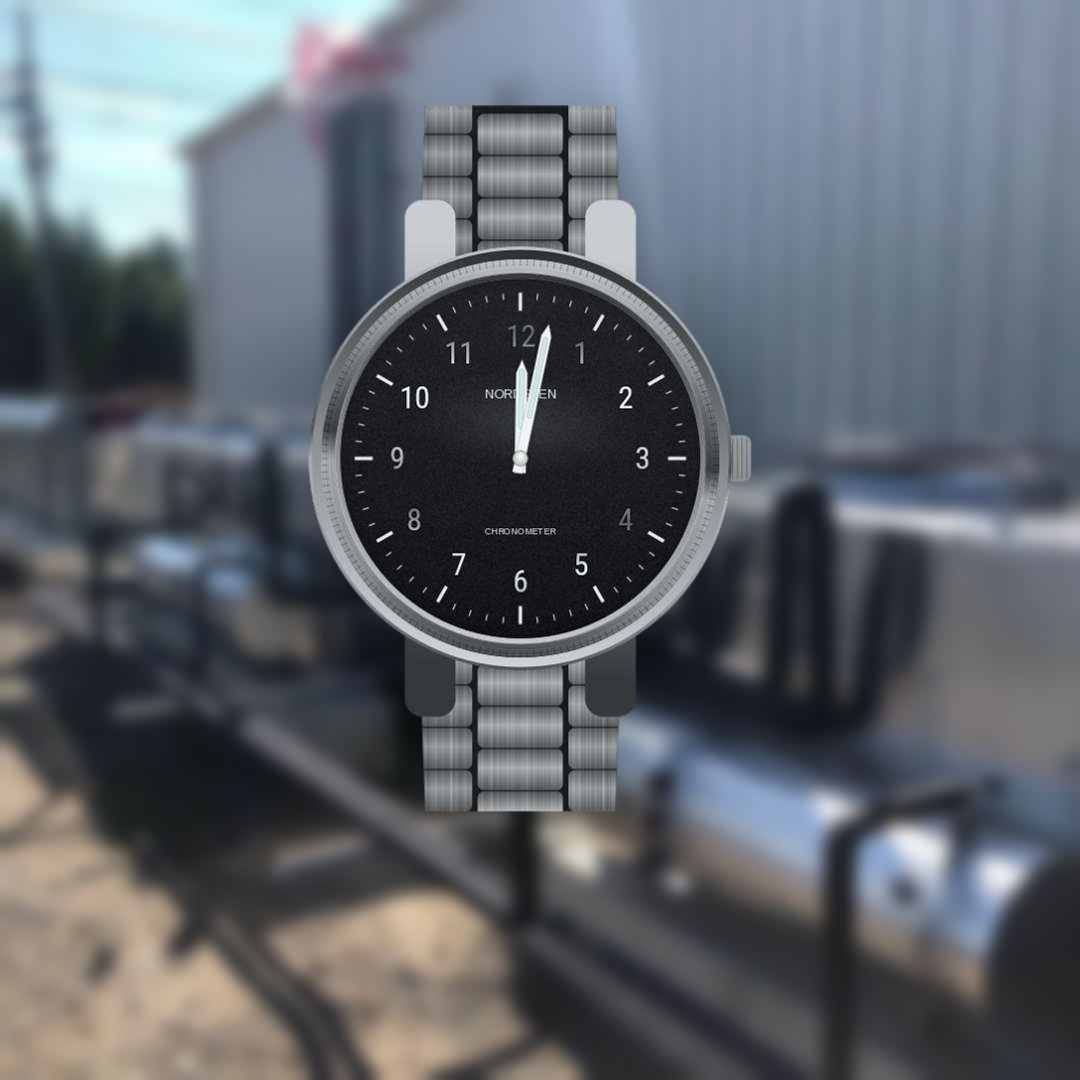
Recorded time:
{"hour": 12, "minute": 2}
